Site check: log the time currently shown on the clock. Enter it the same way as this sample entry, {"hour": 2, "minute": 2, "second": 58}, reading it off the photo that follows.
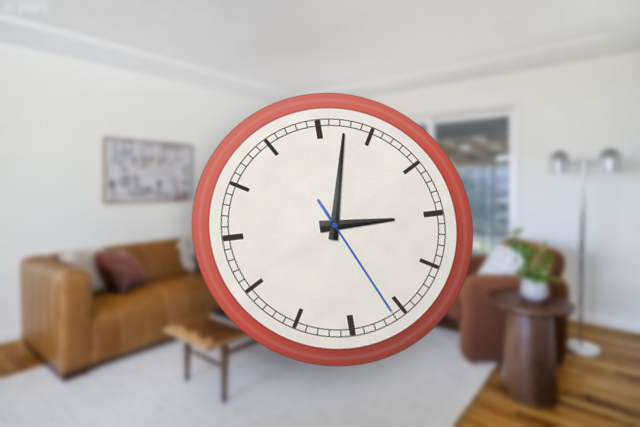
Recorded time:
{"hour": 3, "minute": 2, "second": 26}
